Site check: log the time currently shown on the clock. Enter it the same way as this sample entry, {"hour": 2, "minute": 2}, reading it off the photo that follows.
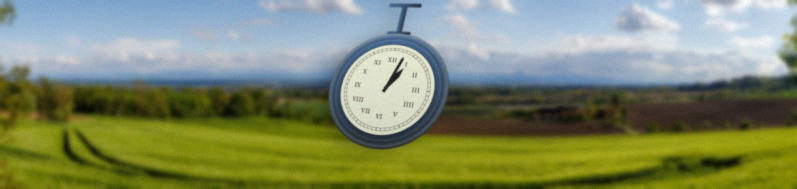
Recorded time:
{"hour": 1, "minute": 3}
